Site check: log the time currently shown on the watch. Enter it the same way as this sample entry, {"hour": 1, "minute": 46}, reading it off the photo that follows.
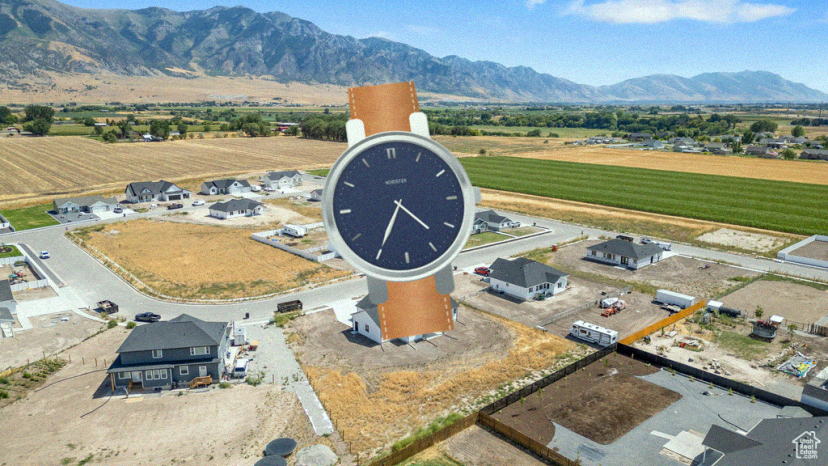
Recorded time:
{"hour": 4, "minute": 35}
